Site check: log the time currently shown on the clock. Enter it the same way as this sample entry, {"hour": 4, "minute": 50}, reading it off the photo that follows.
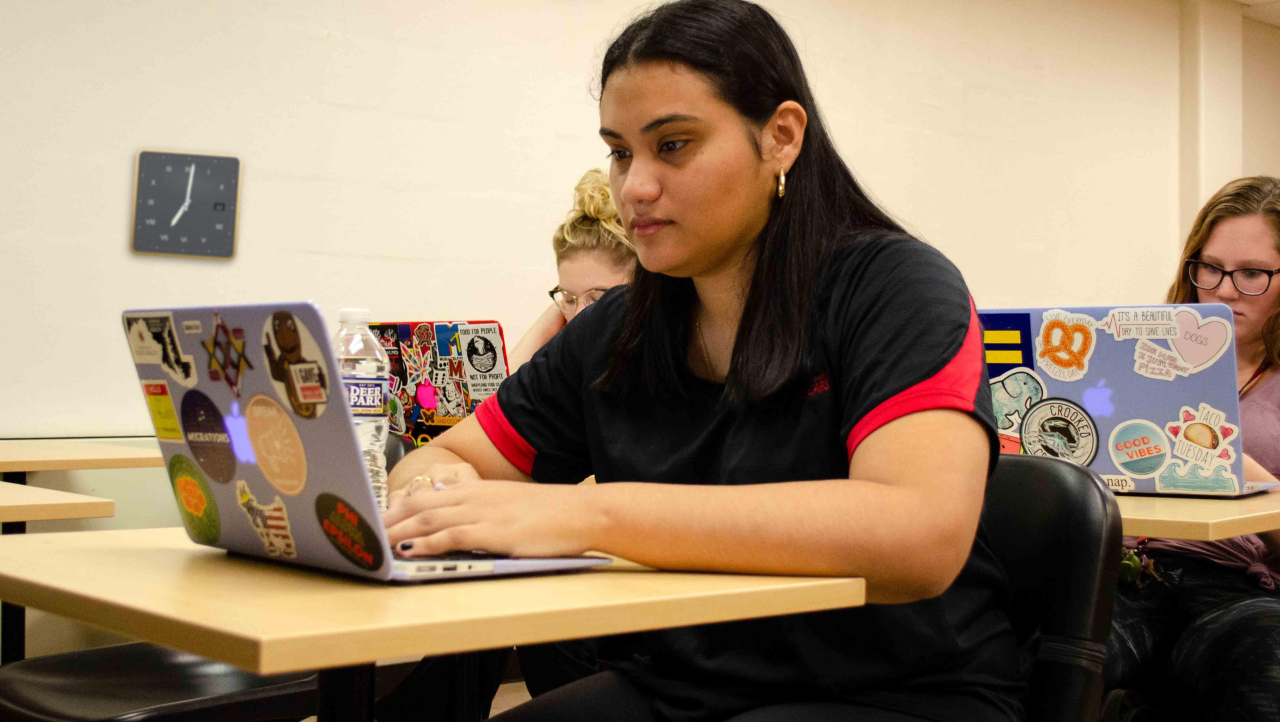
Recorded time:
{"hour": 7, "minute": 1}
